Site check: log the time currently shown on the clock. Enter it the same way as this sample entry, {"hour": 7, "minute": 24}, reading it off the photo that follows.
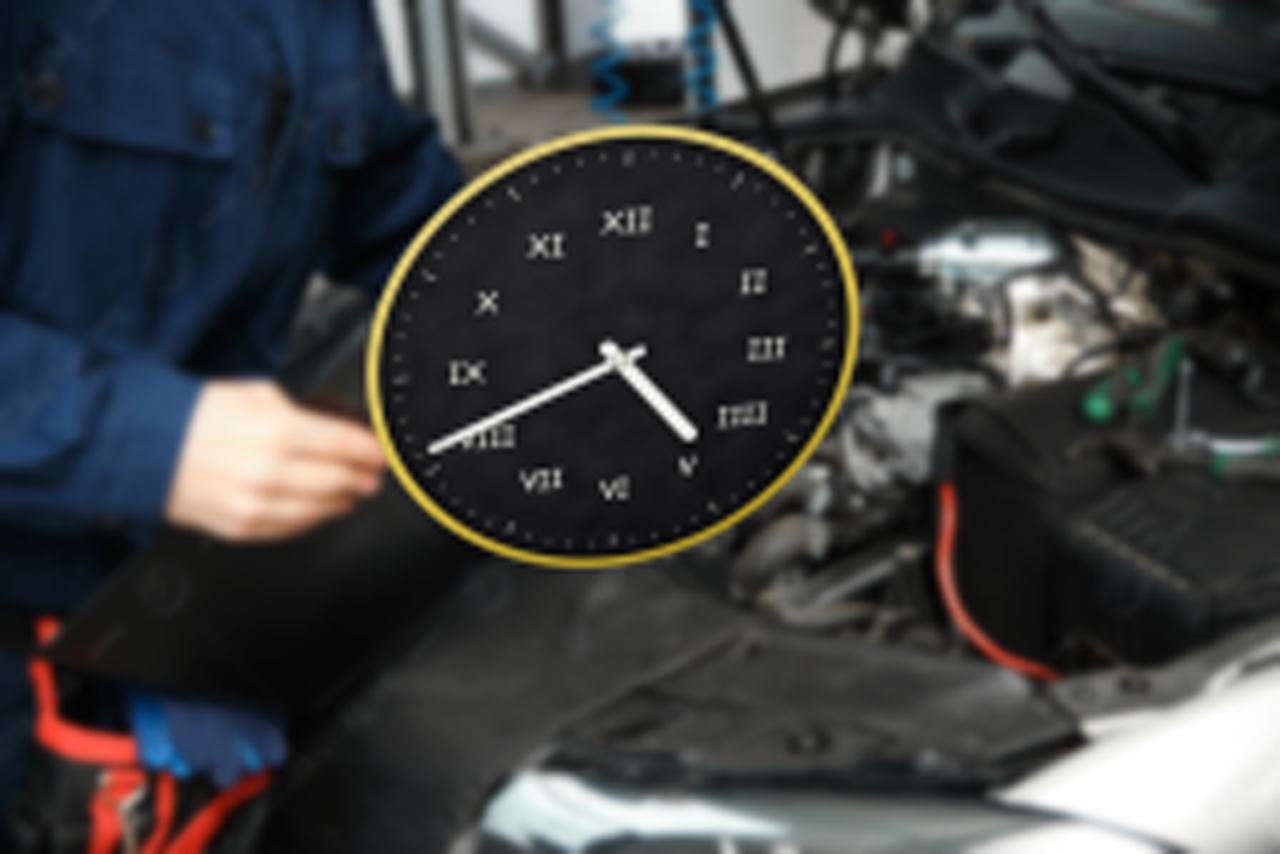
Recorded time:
{"hour": 4, "minute": 41}
